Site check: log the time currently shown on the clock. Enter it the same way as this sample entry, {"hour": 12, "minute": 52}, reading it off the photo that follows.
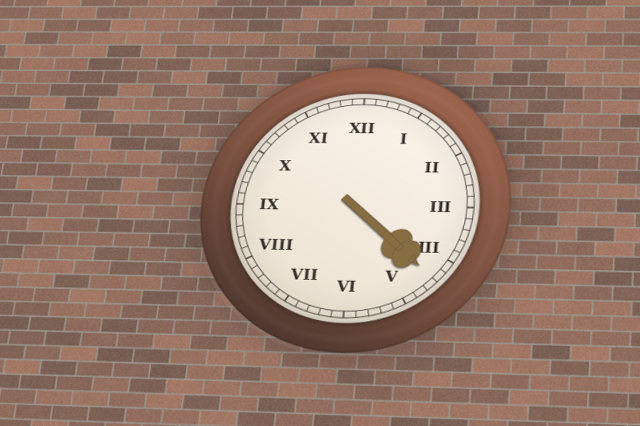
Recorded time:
{"hour": 4, "minute": 22}
